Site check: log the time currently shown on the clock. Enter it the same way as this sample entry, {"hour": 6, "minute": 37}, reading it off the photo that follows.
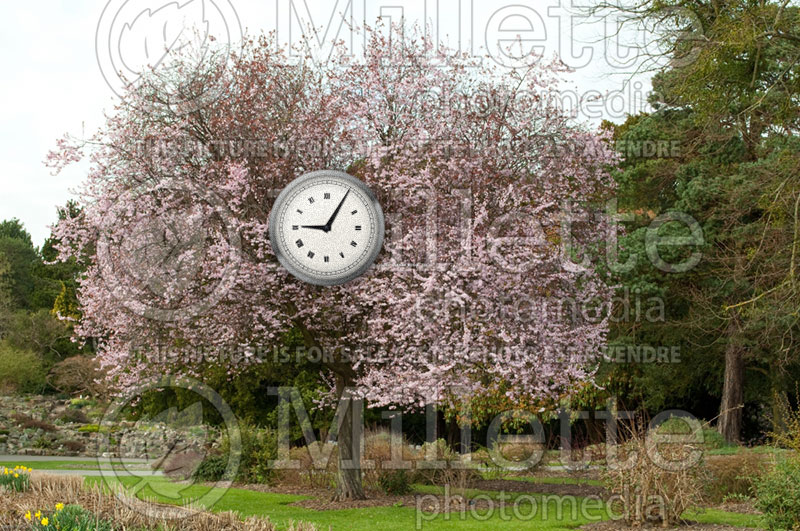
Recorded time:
{"hour": 9, "minute": 5}
